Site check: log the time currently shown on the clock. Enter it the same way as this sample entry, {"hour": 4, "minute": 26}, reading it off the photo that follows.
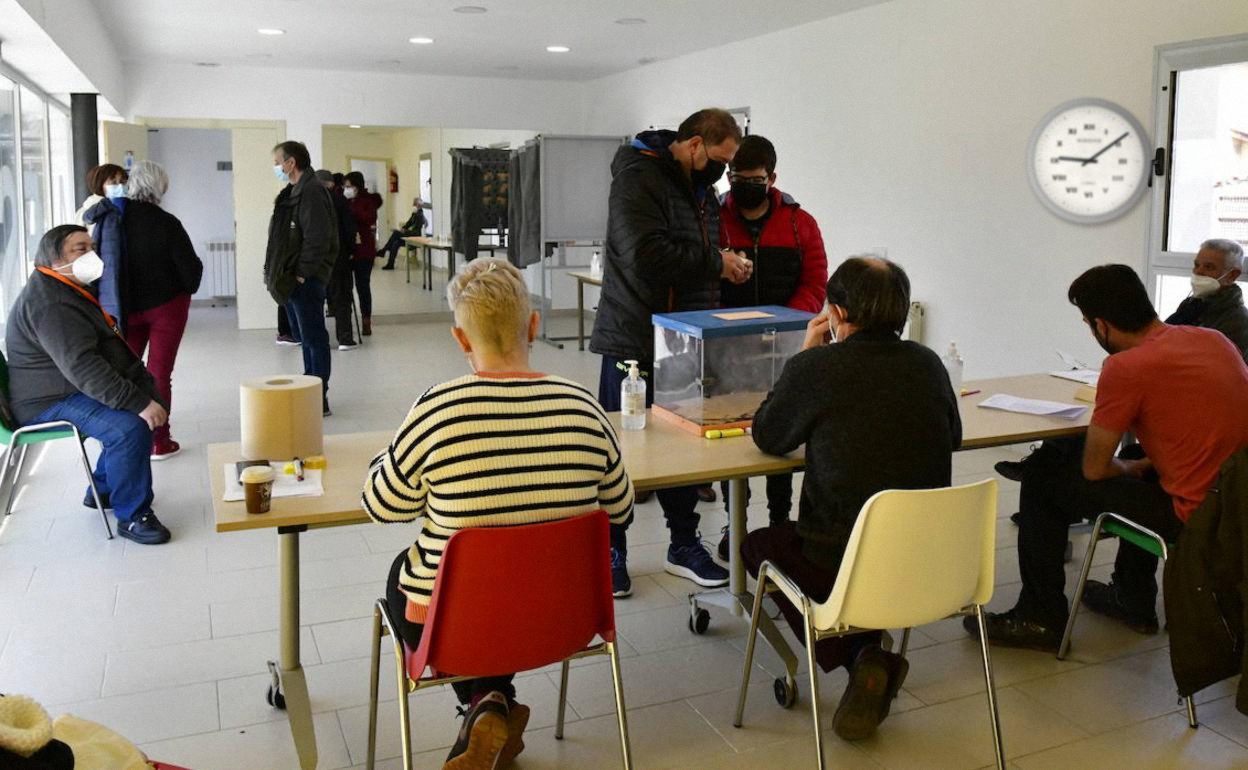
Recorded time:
{"hour": 9, "minute": 9}
